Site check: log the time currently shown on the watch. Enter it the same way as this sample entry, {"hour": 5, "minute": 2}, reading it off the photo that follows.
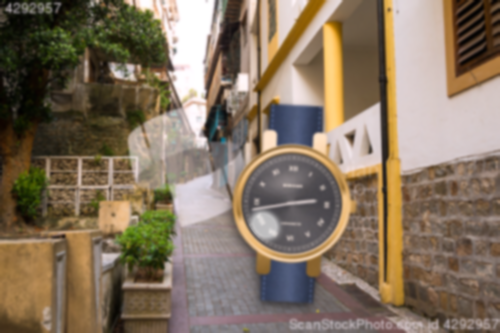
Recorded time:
{"hour": 2, "minute": 43}
